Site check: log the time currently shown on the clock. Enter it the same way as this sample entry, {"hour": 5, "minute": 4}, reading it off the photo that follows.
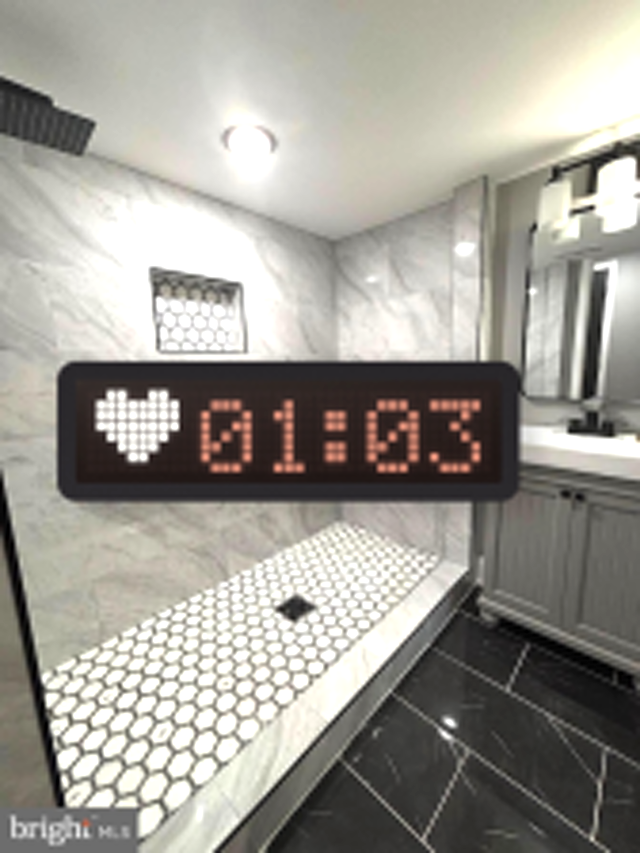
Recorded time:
{"hour": 1, "minute": 3}
